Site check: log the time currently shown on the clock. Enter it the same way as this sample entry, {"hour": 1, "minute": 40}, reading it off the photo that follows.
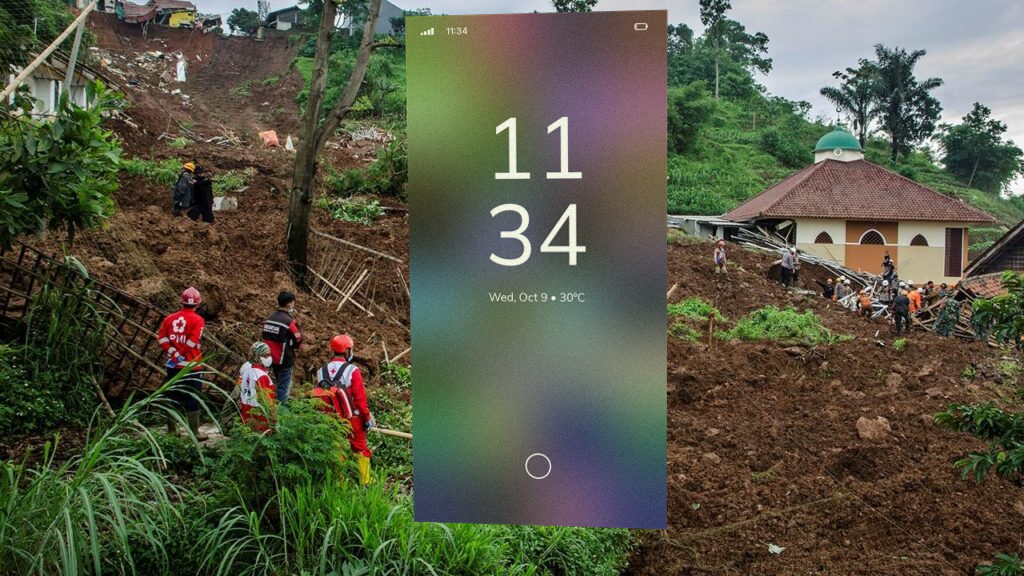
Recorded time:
{"hour": 11, "minute": 34}
